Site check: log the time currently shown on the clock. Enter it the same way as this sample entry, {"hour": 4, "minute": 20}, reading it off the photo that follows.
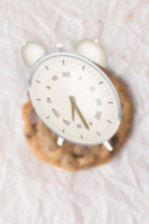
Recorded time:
{"hour": 6, "minute": 27}
